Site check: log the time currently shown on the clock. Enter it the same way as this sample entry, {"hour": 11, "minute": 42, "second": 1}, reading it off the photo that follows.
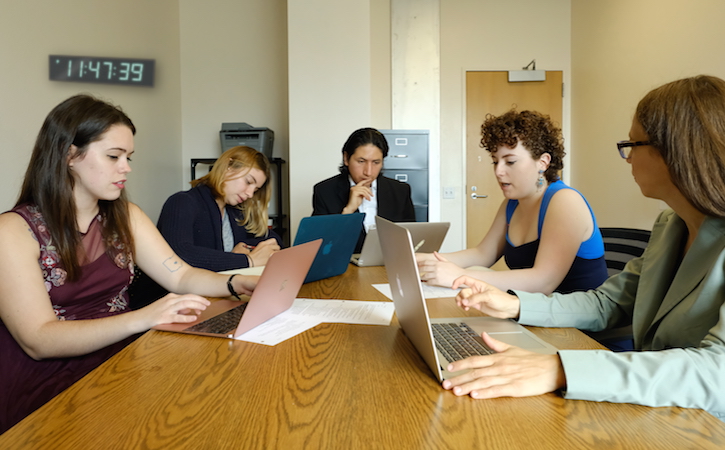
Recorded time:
{"hour": 11, "minute": 47, "second": 39}
